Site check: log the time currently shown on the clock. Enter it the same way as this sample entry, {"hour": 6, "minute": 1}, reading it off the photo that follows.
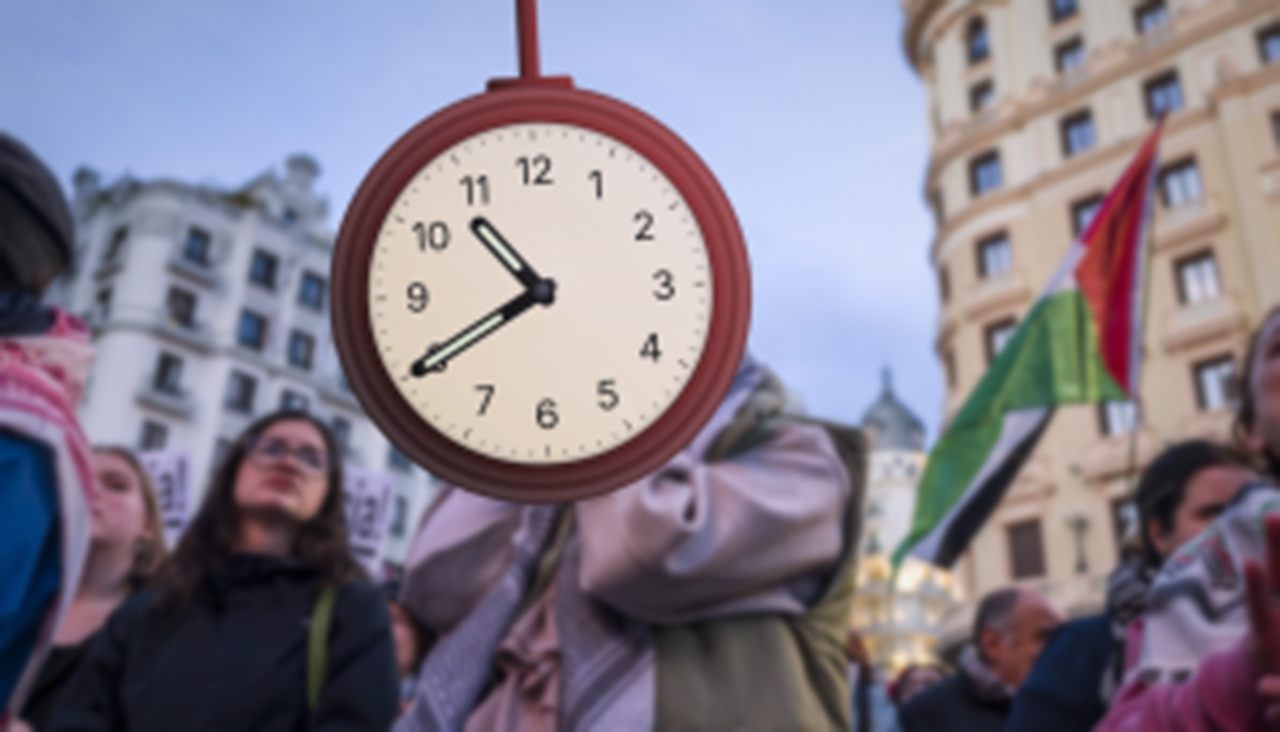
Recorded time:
{"hour": 10, "minute": 40}
